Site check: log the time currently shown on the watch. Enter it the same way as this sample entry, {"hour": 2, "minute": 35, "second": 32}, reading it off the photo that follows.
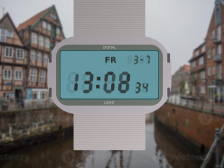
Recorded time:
{"hour": 13, "minute": 8, "second": 34}
